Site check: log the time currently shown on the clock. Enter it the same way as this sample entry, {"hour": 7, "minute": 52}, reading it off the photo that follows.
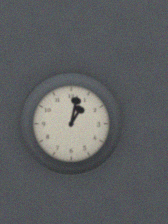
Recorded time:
{"hour": 1, "minute": 2}
